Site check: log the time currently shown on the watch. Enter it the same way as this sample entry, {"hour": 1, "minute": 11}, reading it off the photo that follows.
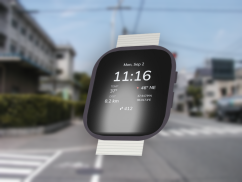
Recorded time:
{"hour": 11, "minute": 16}
